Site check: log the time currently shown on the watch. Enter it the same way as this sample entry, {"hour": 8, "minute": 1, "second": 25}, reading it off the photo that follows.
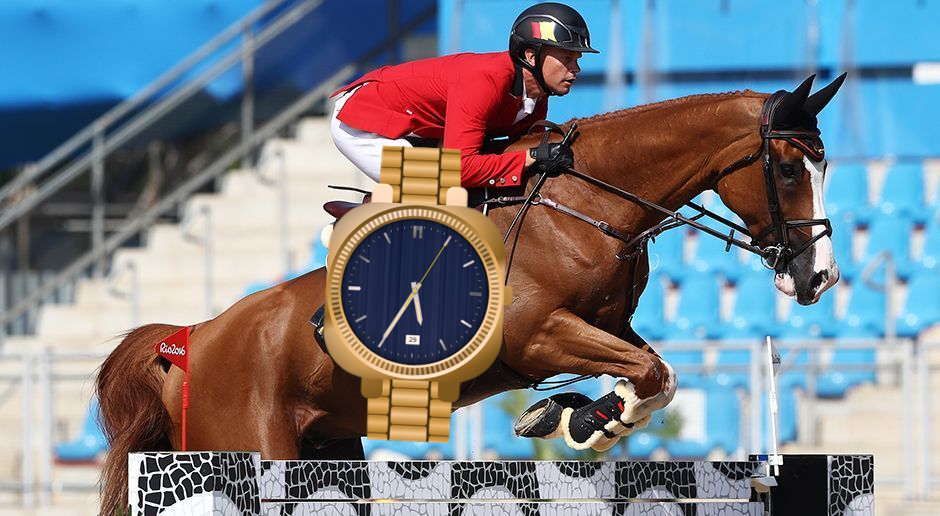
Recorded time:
{"hour": 5, "minute": 35, "second": 5}
